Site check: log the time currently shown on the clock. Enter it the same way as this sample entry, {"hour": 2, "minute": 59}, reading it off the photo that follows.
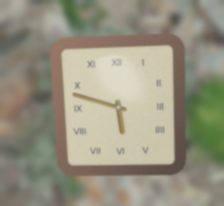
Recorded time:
{"hour": 5, "minute": 48}
